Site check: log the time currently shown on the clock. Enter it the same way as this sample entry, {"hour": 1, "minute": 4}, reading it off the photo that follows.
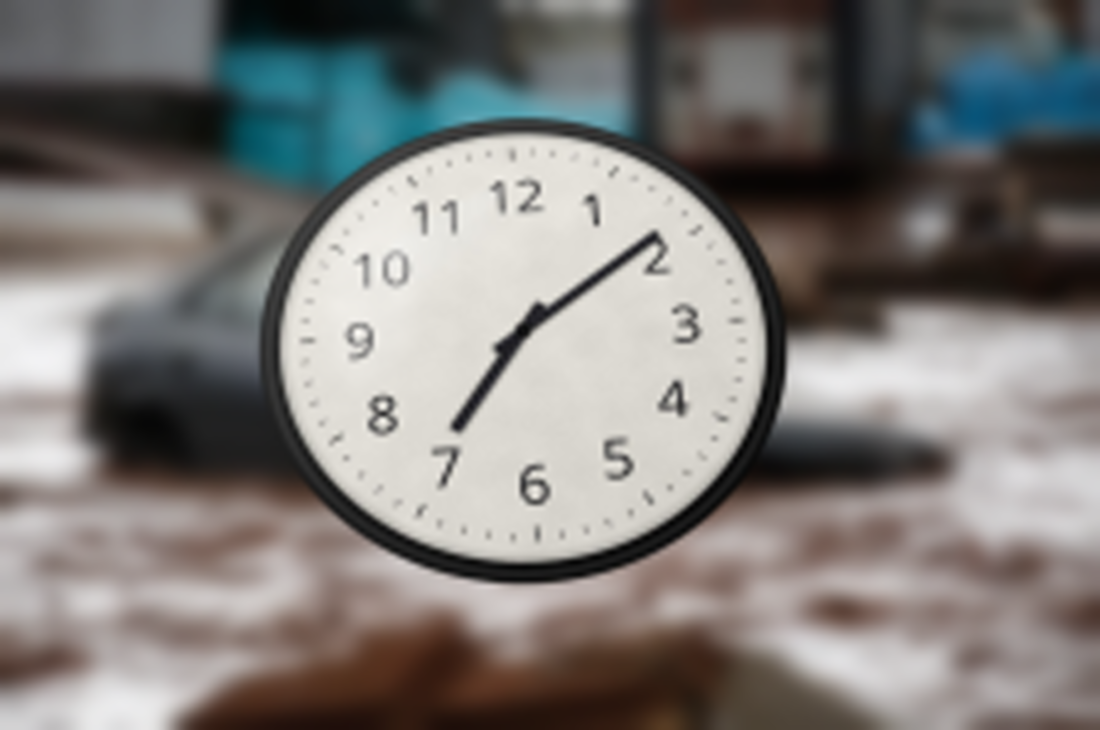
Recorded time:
{"hour": 7, "minute": 9}
